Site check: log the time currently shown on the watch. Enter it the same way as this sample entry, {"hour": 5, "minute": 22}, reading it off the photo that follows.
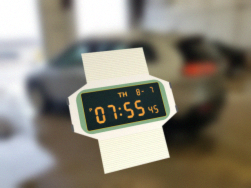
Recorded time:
{"hour": 7, "minute": 55}
